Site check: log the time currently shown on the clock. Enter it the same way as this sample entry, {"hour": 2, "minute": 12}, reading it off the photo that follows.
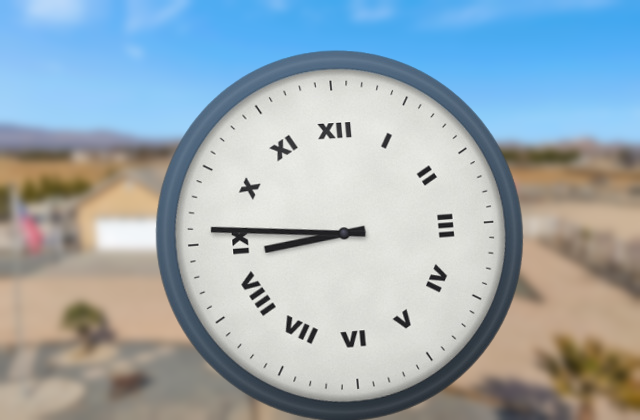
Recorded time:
{"hour": 8, "minute": 46}
